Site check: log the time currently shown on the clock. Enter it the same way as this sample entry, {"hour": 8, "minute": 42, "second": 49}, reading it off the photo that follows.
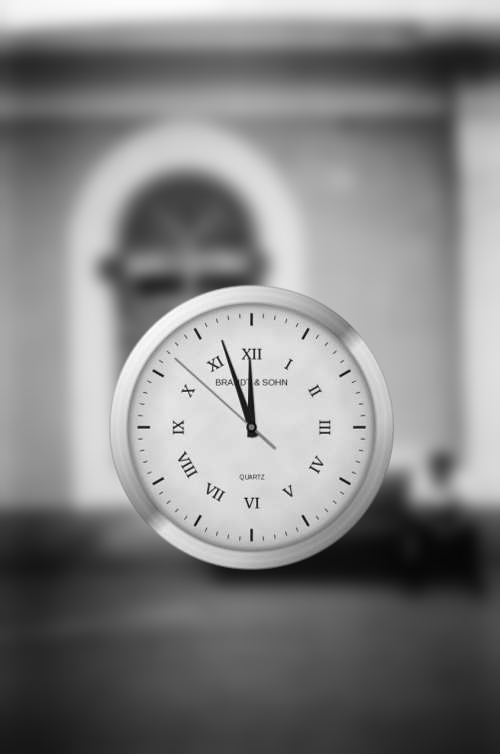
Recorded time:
{"hour": 11, "minute": 56, "second": 52}
